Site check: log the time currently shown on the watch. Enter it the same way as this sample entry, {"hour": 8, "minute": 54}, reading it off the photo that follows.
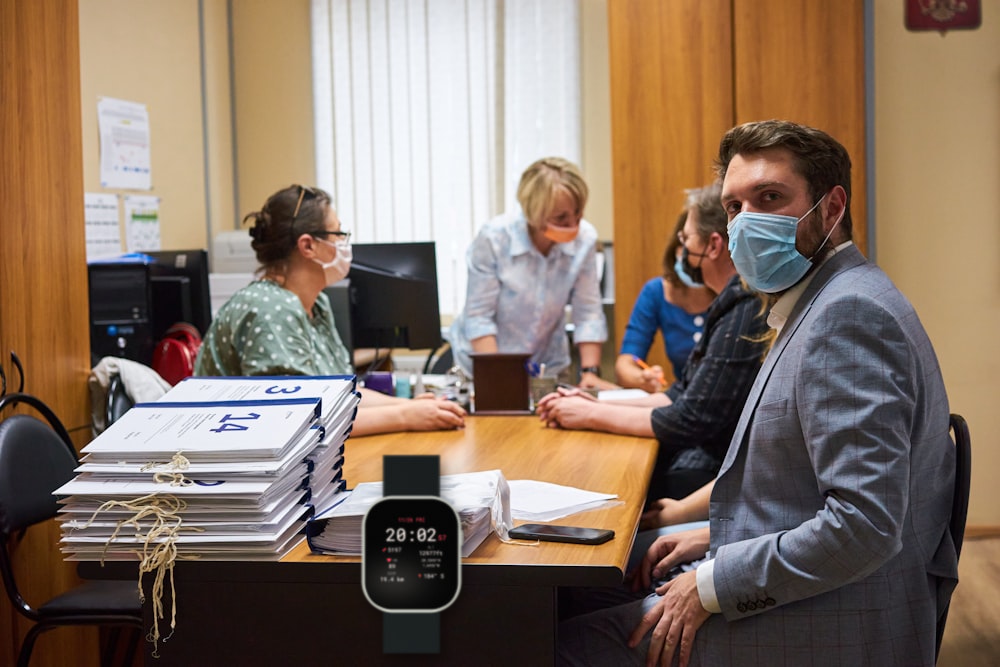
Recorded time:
{"hour": 20, "minute": 2}
